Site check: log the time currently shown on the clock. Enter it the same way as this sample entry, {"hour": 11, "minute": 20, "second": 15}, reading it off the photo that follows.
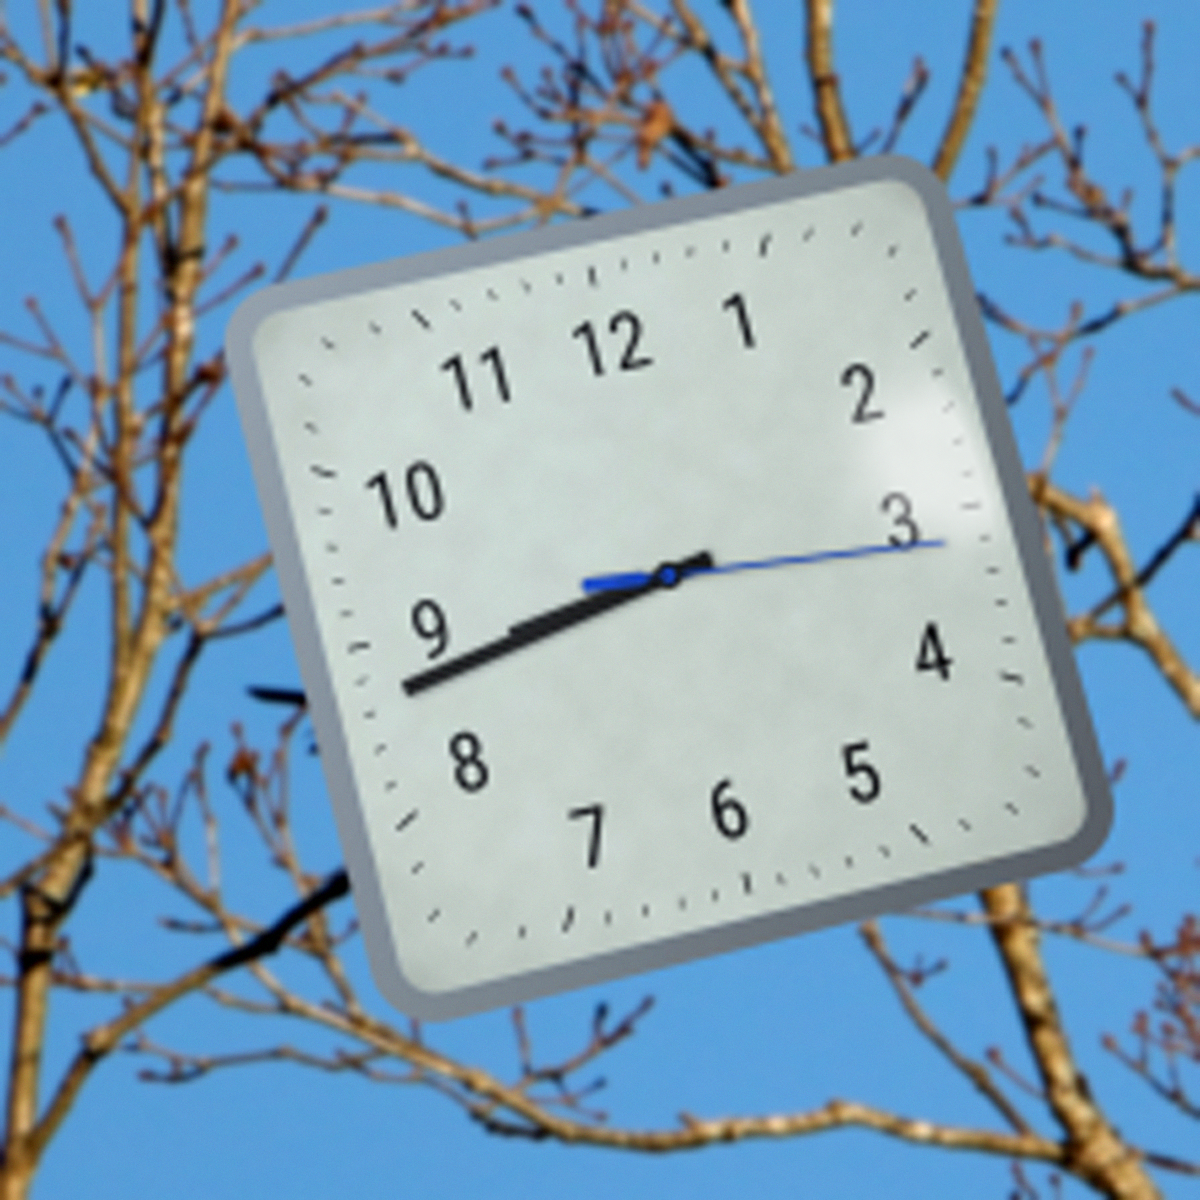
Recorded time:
{"hour": 8, "minute": 43, "second": 16}
